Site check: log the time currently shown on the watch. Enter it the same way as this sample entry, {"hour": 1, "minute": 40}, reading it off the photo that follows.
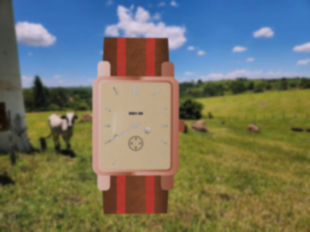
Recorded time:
{"hour": 3, "minute": 40}
